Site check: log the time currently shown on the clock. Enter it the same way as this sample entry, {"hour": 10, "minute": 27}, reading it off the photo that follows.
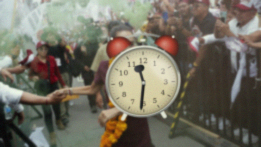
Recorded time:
{"hour": 11, "minute": 31}
